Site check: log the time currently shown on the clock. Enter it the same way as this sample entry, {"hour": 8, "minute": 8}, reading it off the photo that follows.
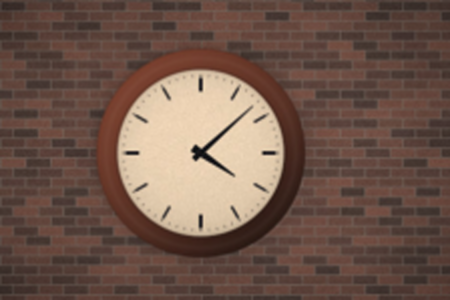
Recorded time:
{"hour": 4, "minute": 8}
